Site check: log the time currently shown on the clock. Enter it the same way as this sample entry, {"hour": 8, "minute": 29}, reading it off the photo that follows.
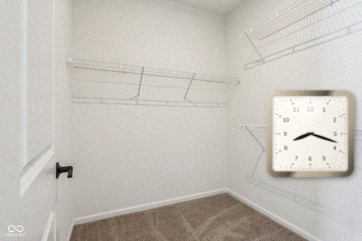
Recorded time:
{"hour": 8, "minute": 18}
